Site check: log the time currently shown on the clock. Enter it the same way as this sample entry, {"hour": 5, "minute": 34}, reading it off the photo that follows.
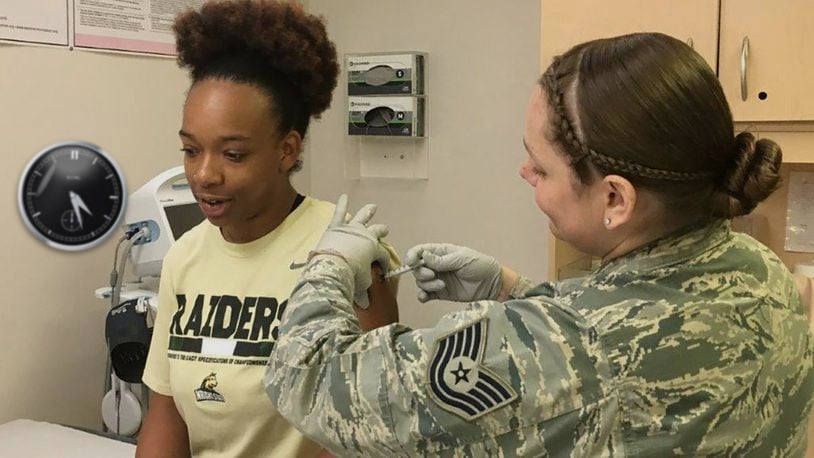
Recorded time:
{"hour": 4, "minute": 27}
